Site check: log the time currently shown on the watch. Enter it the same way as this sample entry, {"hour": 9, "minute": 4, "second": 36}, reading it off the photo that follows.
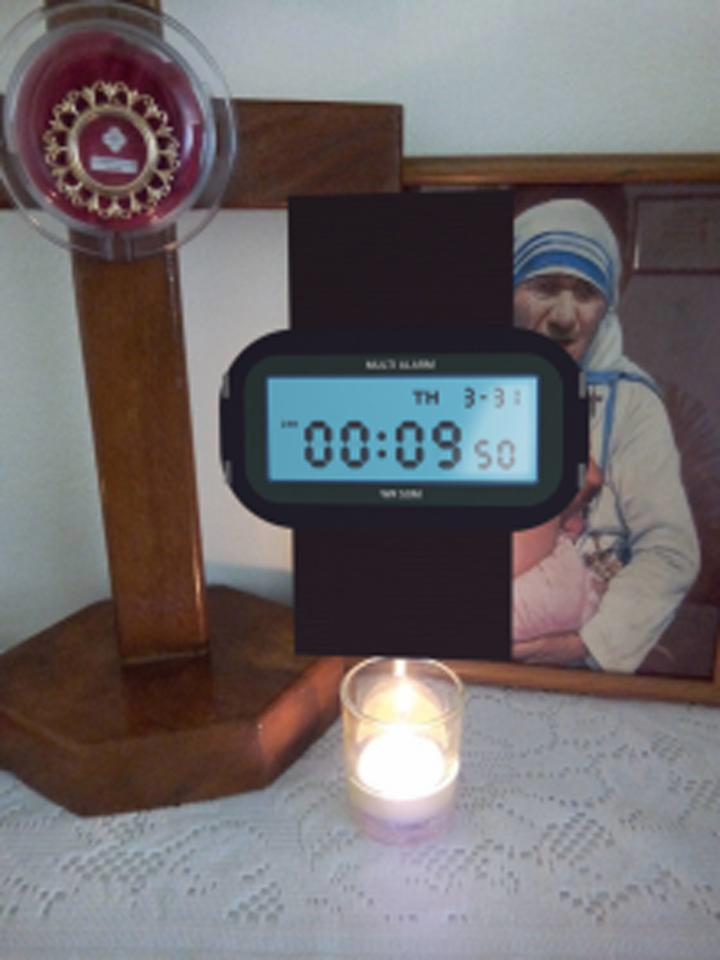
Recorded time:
{"hour": 0, "minute": 9, "second": 50}
